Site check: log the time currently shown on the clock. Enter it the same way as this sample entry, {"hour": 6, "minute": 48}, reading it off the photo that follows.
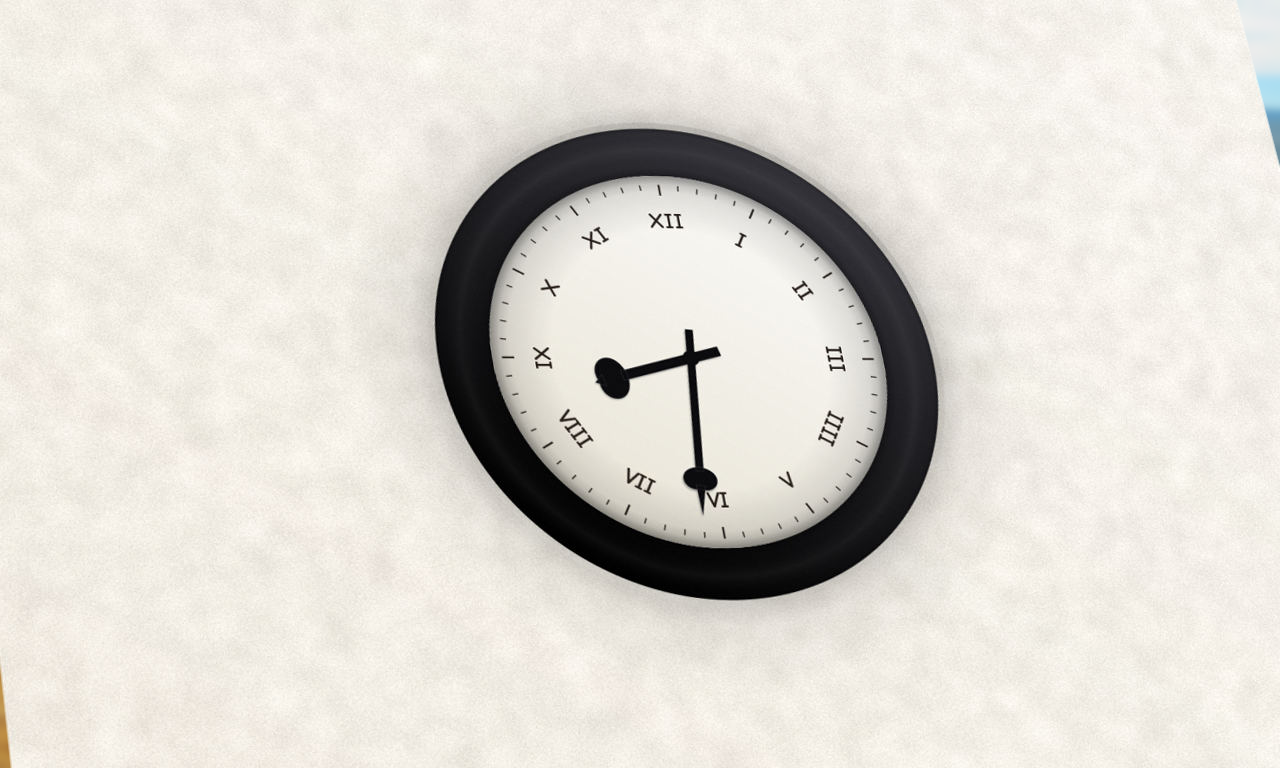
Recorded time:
{"hour": 8, "minute": 31}
